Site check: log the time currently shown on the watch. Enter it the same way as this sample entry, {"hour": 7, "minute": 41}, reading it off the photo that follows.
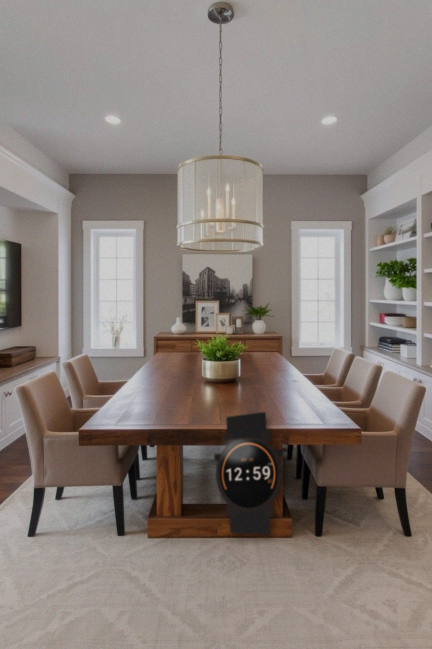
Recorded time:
{"hour": 12, "minute": 59}
